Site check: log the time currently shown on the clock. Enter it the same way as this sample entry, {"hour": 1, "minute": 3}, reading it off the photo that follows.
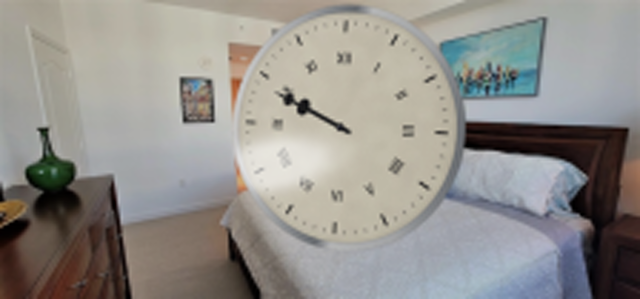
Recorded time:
{"hour": 9, "minute": 49}
